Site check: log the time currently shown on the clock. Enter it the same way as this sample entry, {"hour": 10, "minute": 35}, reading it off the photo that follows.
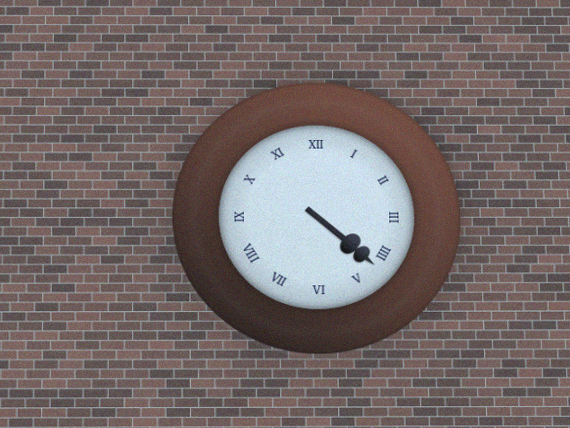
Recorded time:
{"hour": 4, "minute": 22}
